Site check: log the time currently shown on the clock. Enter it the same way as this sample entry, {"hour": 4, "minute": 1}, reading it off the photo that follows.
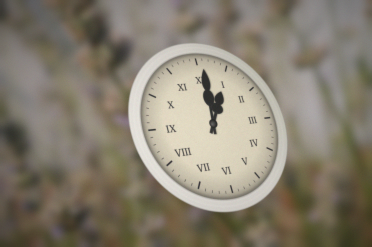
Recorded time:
{"hour": 1, "minute": 1}
